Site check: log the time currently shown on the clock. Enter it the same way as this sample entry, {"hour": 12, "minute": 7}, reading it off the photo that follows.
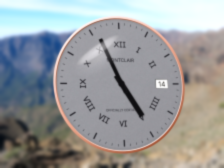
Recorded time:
{"hour": 4, "minute": 56}
